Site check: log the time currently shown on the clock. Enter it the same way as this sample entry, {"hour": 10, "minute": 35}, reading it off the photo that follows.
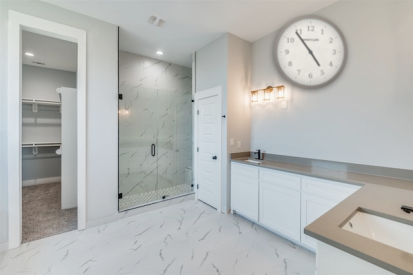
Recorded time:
{"hour": 4, "minute": 54}
